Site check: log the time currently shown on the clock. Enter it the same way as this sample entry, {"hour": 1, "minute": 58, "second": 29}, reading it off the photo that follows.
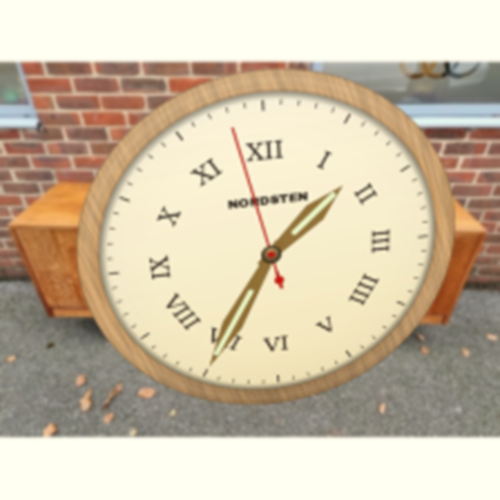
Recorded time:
{"hour": 1, "minute": 34, "second": 58}
